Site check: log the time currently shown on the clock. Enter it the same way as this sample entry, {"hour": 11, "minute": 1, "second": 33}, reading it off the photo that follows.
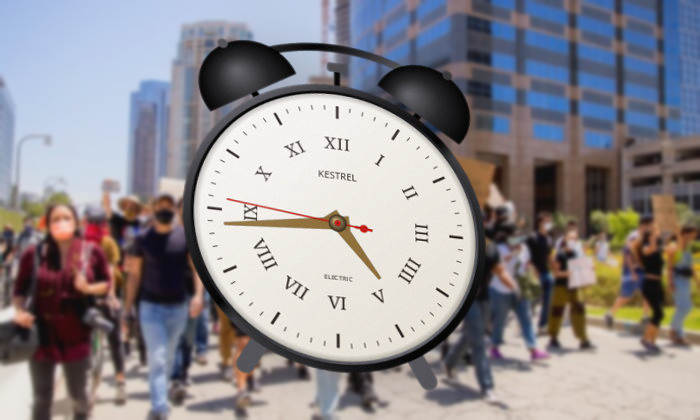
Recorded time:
{"hour": 4, "minute": 43, "second": 46}
